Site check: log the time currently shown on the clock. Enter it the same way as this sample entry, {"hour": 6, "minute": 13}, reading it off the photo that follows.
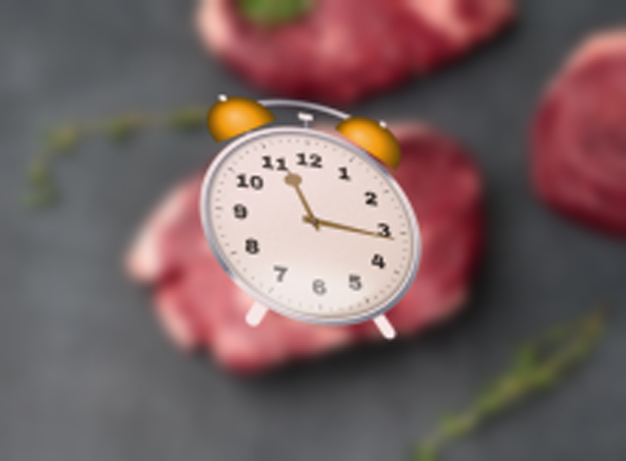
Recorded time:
{"hour": 11, "minute": 16}
